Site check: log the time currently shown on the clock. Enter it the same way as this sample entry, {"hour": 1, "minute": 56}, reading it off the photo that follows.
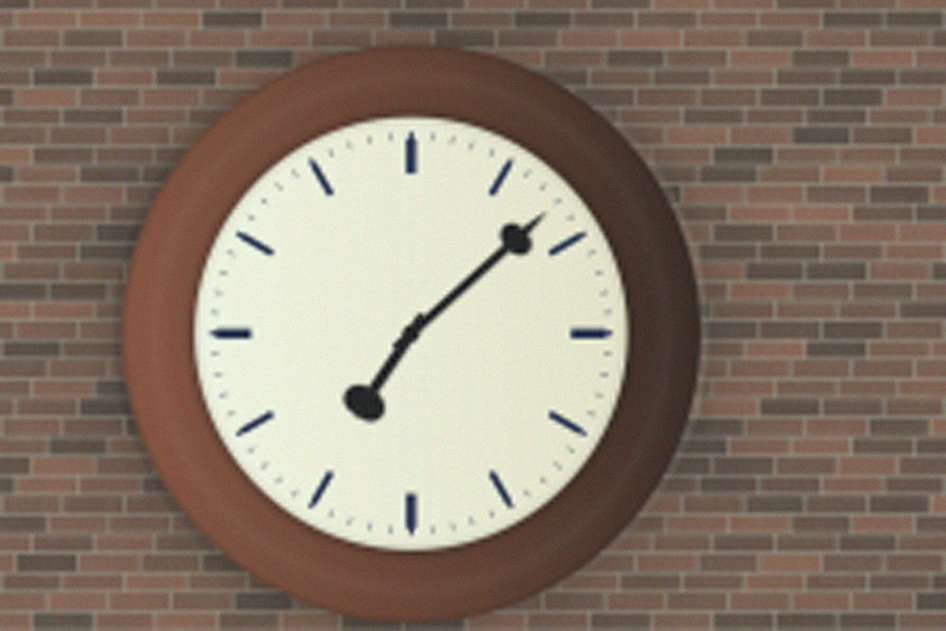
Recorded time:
{"hour": 7, "minute": 8}
